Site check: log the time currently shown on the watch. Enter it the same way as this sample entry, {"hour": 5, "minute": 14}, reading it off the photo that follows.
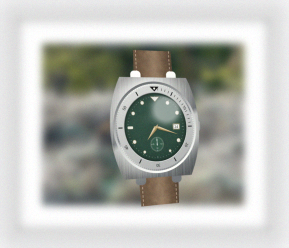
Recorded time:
{"hour": 7, "minute": 18}
